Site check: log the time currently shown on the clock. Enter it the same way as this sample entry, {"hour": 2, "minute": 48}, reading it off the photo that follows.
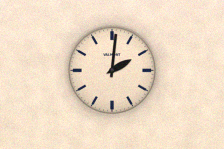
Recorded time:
{"hour": 2, "minute": 1}
